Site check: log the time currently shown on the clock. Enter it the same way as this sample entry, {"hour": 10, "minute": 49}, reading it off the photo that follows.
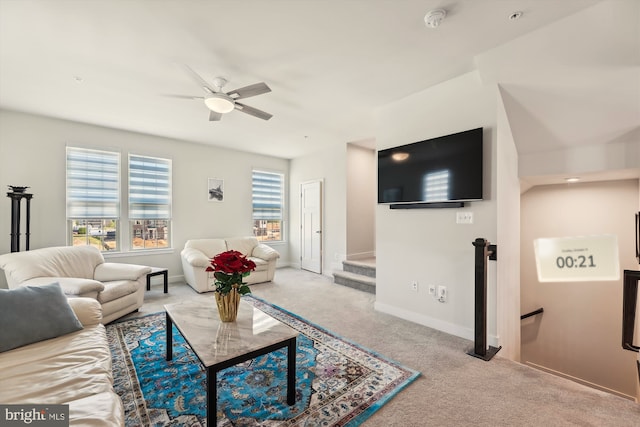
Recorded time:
{"hour": 0, "minute": 21}
